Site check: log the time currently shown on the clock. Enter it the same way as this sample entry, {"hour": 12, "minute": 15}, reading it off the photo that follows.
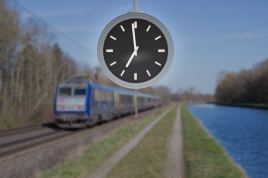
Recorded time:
{"hour": 6, "minute": 59}
